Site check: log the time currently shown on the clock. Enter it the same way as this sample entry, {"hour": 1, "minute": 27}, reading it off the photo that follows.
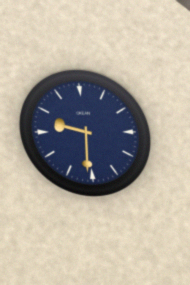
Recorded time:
{"hour": 9, "minute": 31}
